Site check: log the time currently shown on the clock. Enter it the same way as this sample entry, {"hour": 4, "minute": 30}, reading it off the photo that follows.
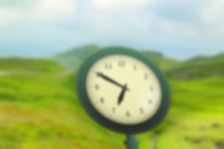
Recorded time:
{"hour": 6, "minute": 50}
